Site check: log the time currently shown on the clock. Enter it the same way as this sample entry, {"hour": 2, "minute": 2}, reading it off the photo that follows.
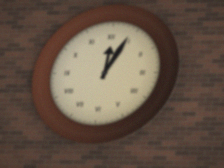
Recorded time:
{"hour": 12, "minute": 4}
